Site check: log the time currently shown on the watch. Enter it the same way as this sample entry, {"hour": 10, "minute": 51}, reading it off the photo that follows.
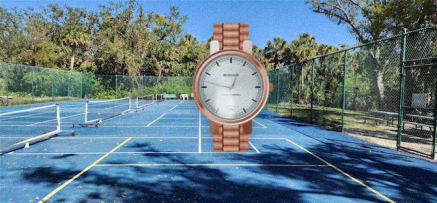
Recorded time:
{"hour": 12, "minute": 47}
